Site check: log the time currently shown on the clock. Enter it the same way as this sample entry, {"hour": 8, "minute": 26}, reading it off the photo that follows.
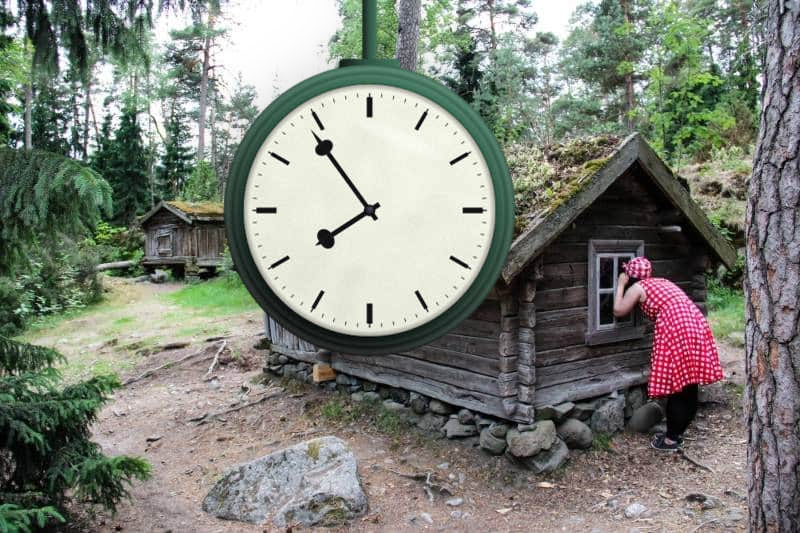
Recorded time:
{"hour": 7, "minute": 54}
